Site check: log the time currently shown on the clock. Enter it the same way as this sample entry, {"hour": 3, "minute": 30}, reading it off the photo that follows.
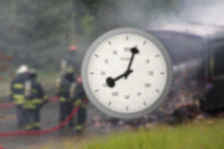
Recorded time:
{"hour": 8, "minute": 3}
